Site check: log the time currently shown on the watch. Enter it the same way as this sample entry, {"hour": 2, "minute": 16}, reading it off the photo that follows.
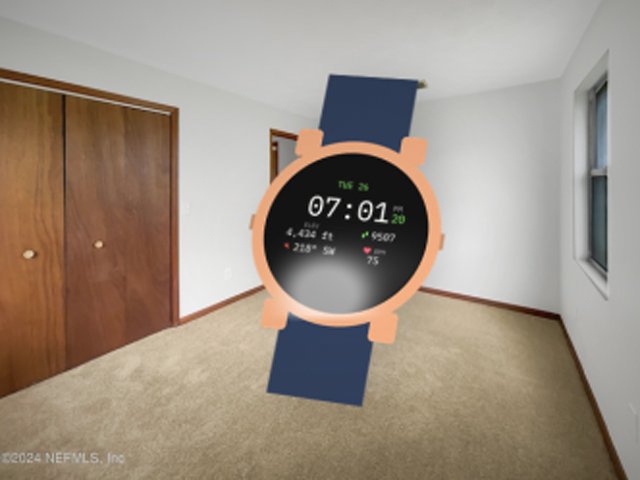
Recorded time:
{"hour": 7, "minute": 1}
